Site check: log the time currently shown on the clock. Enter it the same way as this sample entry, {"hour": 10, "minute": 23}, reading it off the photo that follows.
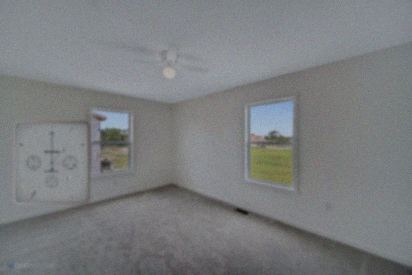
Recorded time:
{"hour": 1, "minute": 17}
